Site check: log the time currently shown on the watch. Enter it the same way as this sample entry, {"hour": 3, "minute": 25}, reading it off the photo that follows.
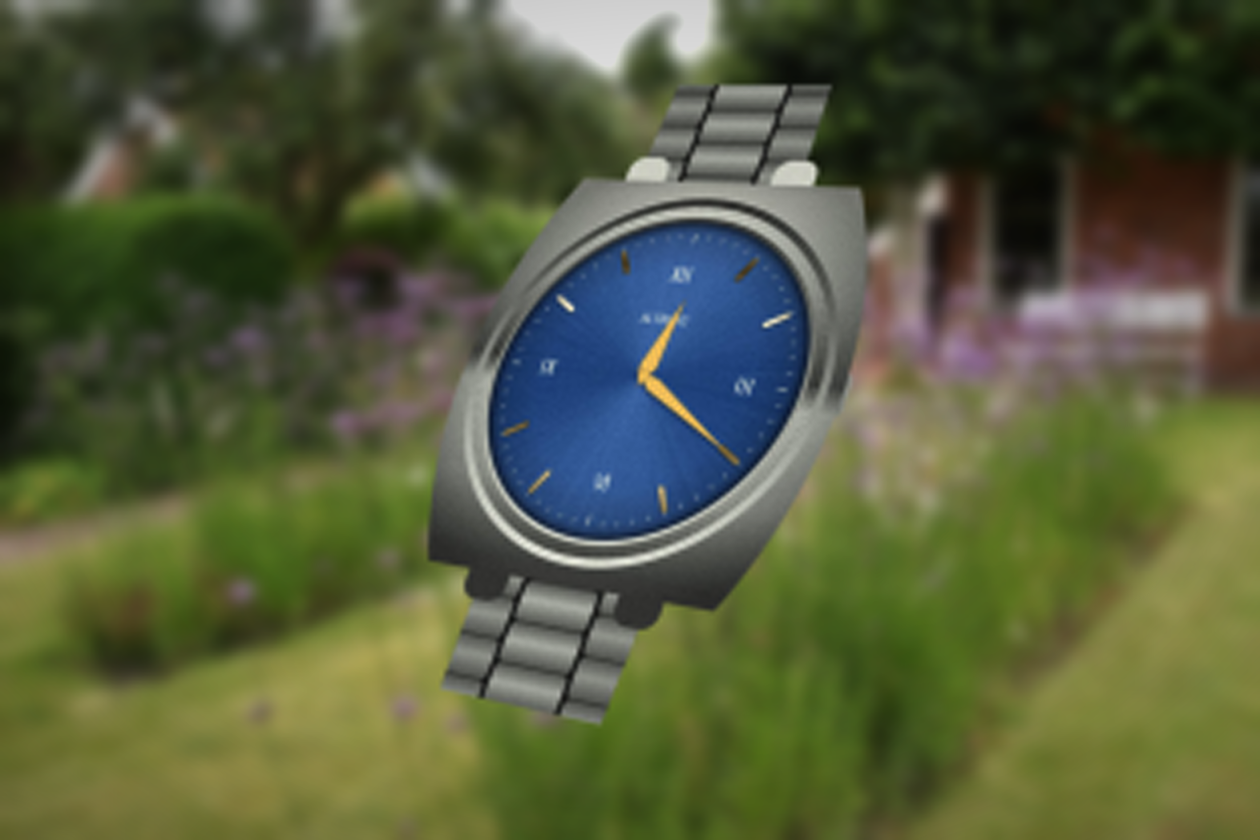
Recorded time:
{"hour": 12, "minute": 20}
